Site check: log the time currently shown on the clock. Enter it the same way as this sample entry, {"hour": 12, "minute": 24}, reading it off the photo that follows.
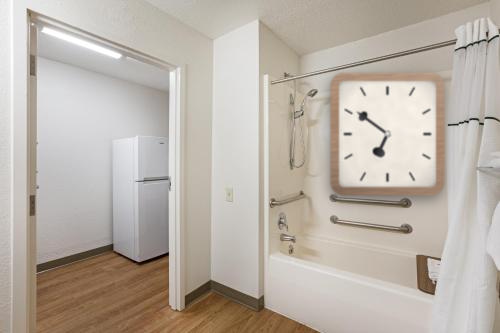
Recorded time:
{"hour": 6, "minute": 51}
